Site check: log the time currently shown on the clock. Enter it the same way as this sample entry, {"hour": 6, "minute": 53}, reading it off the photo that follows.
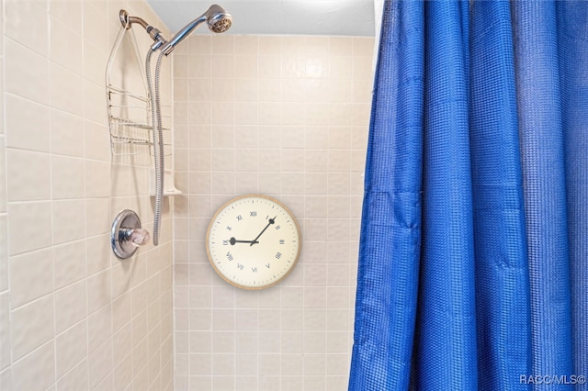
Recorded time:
{"hour": 9, "minute": 7}
